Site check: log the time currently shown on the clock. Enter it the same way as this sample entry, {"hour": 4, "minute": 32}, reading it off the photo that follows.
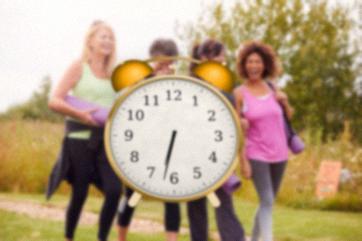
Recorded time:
{"hour": 6, "minute": 32}
